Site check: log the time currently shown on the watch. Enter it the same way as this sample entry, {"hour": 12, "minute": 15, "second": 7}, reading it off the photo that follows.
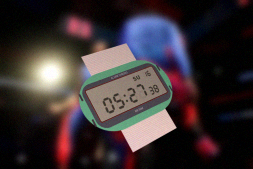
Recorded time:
{"hour": 5, "minute": 27, "second": 38}
